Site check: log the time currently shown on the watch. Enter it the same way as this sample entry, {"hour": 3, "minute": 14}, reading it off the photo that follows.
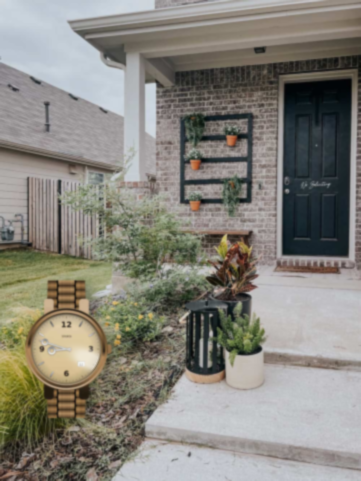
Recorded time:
{"hour": 8, "minute": 48}
